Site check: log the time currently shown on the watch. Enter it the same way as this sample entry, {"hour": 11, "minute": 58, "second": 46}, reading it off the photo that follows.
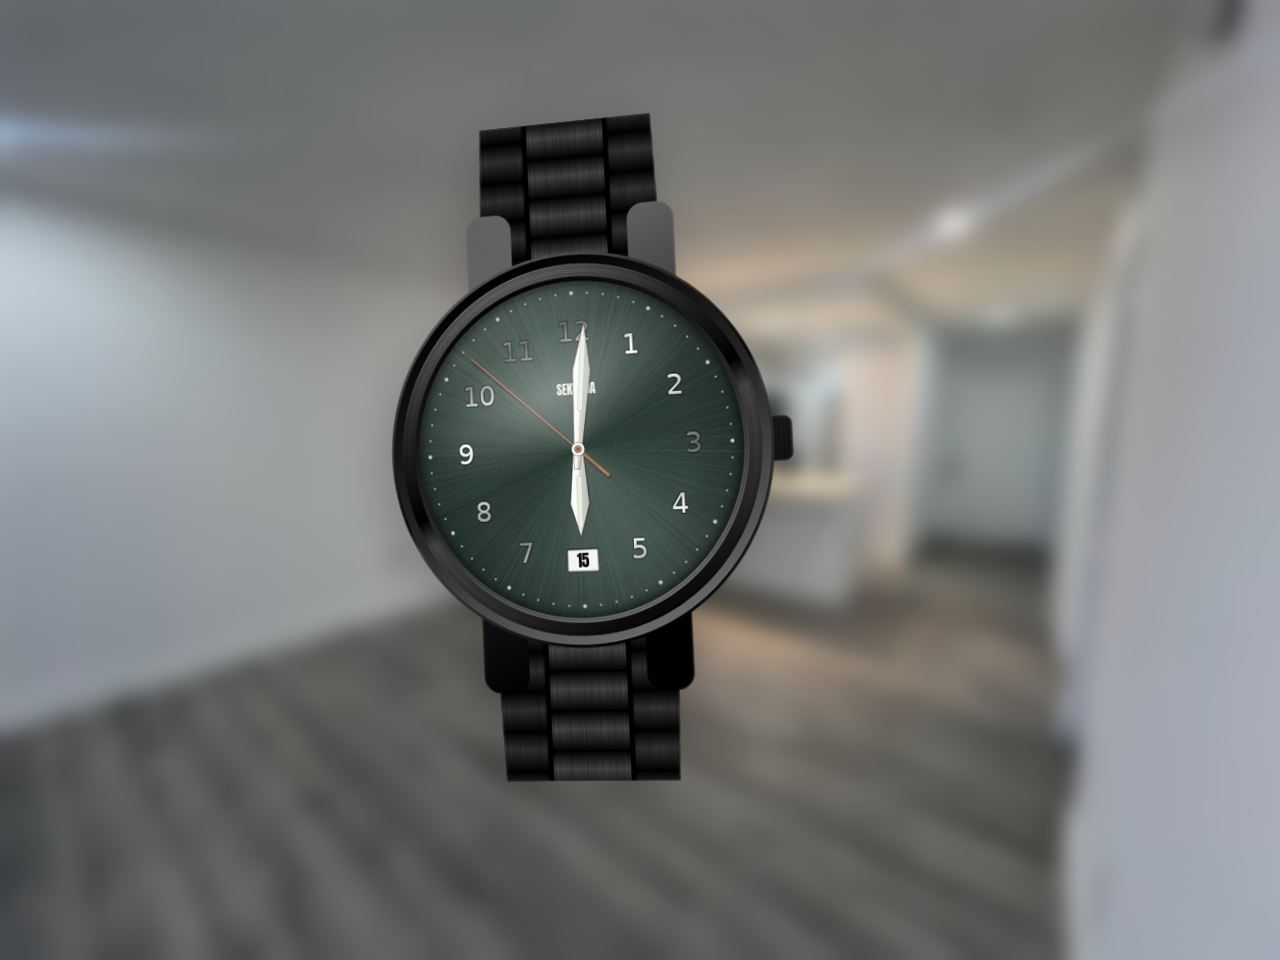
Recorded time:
{"hour": 6, "minute": 0, "second": 52}
